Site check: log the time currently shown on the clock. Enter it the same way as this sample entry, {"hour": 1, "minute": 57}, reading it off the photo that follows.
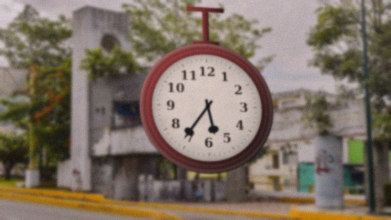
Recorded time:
{"hour": 5, "minute": 36}
